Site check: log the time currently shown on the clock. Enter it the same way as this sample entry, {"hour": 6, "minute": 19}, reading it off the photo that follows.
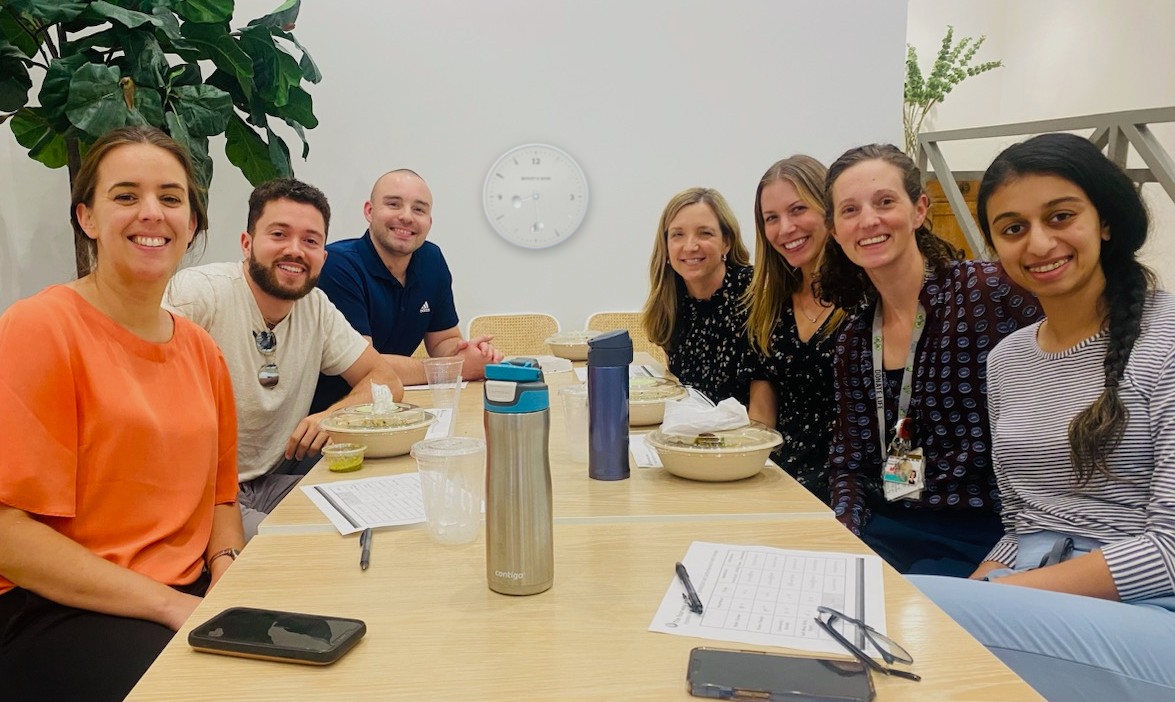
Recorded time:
{"hour": 8, "minute": 29}
